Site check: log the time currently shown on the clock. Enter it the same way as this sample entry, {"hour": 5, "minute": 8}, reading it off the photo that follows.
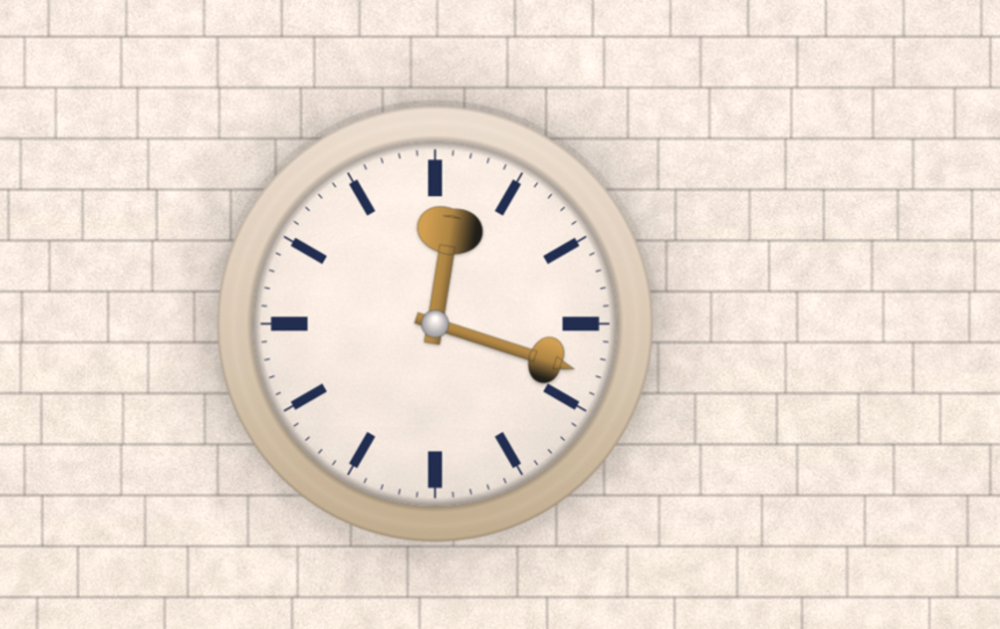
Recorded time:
{"hour": 12, "minute": 18}
